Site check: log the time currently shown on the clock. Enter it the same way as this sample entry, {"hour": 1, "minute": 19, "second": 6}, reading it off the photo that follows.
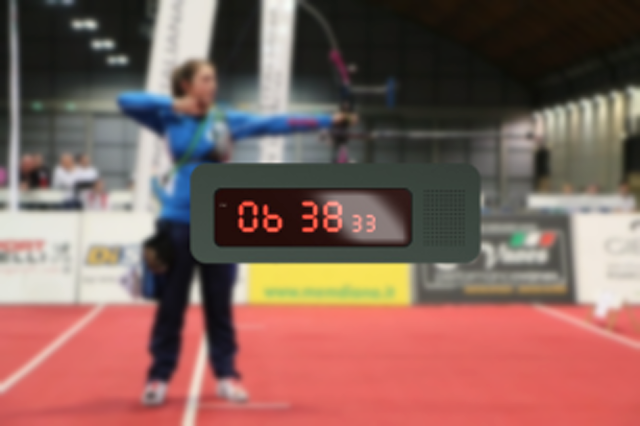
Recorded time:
{"hour": 6, "minute": 38, "second": 33}
